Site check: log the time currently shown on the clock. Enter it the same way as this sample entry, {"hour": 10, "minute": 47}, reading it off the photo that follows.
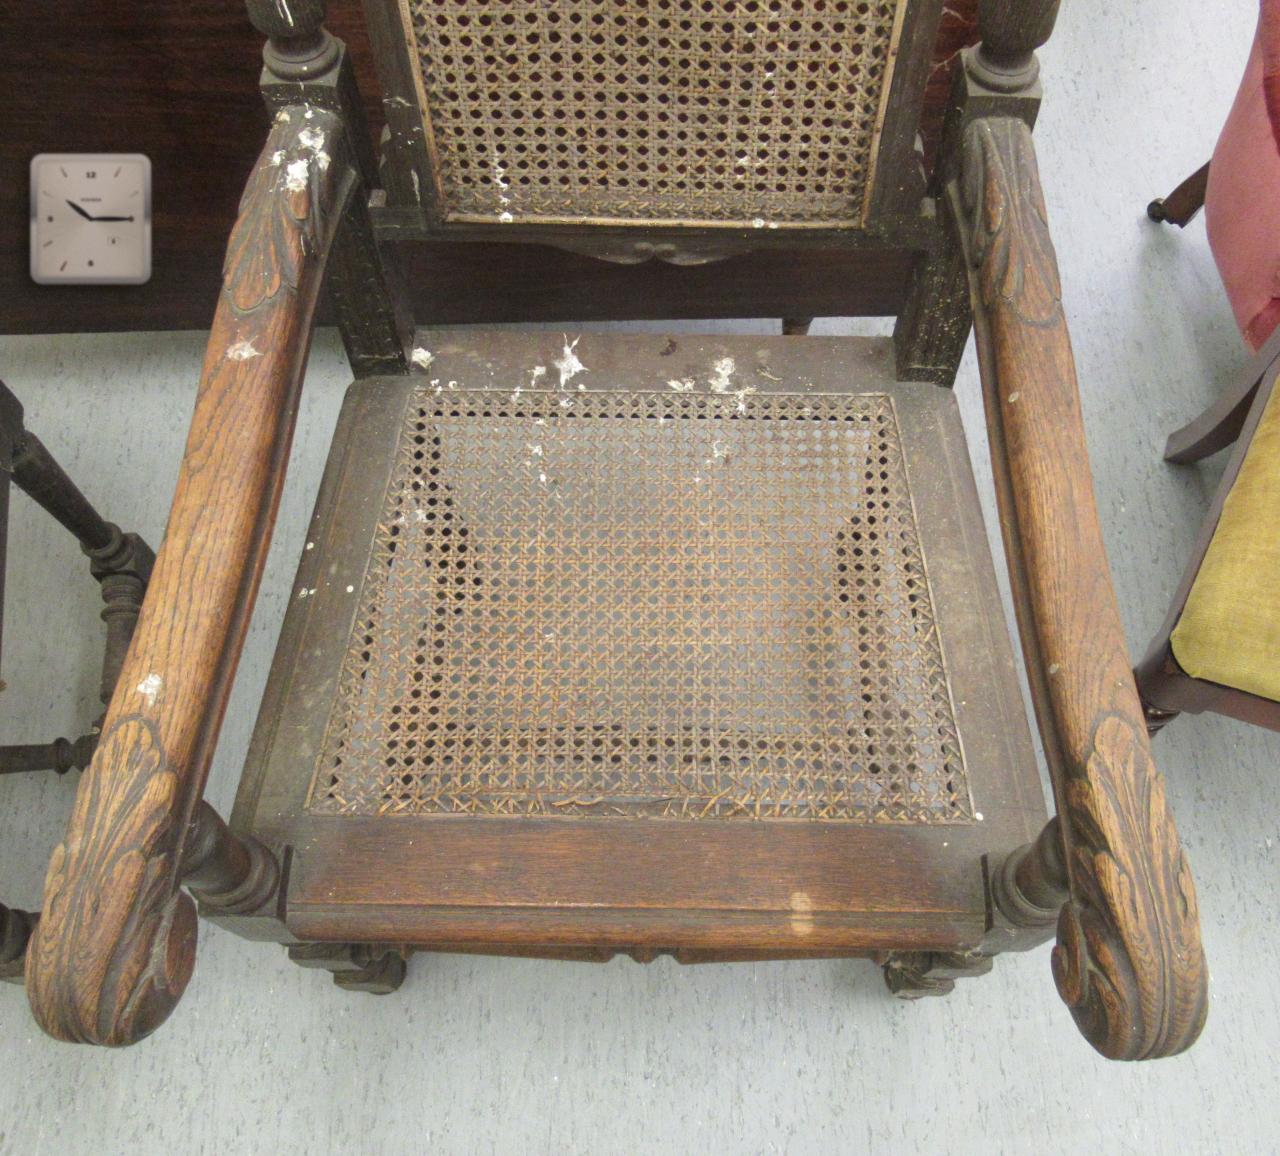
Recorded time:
{"hour": 10, "minute": 15}
